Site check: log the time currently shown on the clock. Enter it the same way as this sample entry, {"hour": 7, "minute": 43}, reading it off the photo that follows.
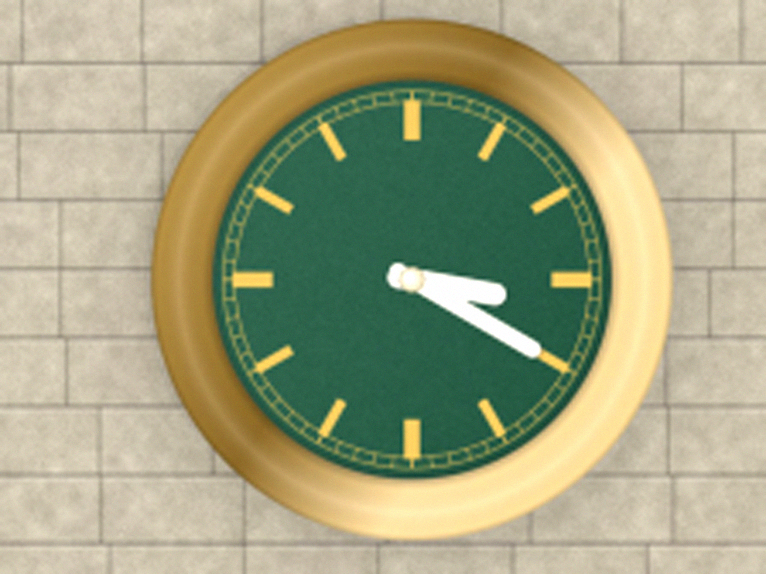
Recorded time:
{"hour": 3, "minute": 20}
